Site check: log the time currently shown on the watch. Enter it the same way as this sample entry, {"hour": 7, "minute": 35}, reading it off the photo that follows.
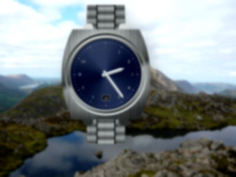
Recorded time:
{"hour": 2, "minute": 24}
